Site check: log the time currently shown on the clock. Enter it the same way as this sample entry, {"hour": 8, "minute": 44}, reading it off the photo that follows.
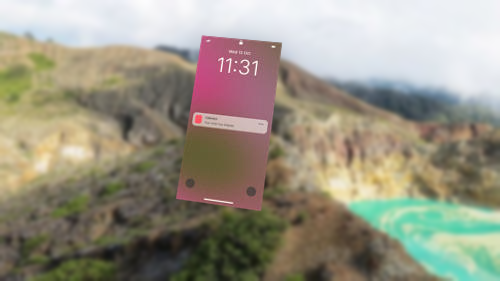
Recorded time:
{"hour": 11, "minute": 31}
